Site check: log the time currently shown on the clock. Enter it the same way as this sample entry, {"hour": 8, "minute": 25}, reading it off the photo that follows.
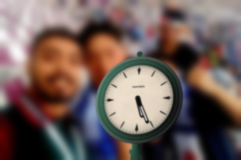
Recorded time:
{"hour": 5, "minute": 26}
